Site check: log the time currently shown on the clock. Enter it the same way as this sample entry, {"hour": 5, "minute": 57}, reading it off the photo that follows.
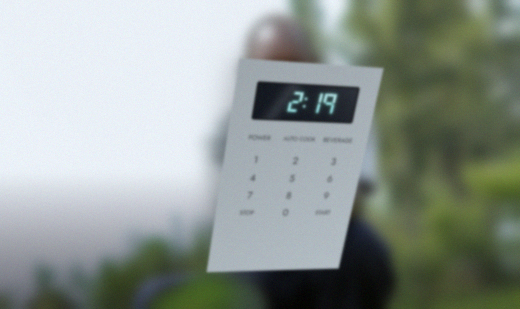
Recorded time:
{"hour": 2, "minute": 19}
